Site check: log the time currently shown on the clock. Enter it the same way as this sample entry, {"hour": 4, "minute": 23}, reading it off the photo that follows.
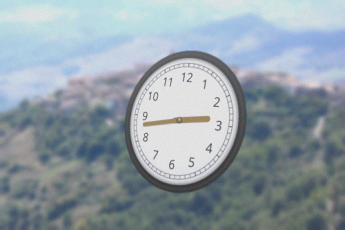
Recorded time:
{"hour": 2, "minute": 43}
